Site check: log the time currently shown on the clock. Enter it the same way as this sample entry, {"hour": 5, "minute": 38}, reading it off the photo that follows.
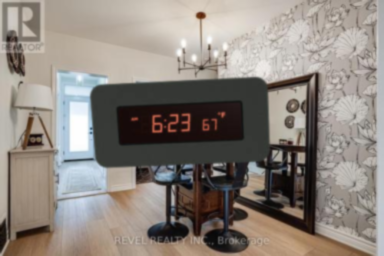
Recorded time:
{"hour": 6, "minute": 23}
